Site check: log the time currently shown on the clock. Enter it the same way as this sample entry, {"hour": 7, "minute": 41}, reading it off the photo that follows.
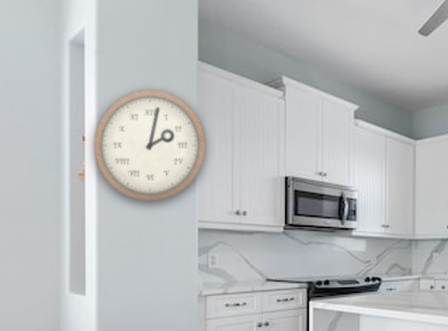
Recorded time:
{"hour": 2, "minute": 2}
